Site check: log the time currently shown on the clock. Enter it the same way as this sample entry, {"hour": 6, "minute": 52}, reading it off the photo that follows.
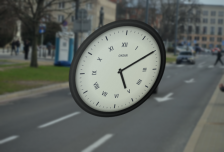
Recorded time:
{"hour": 5, "minute": 10}
